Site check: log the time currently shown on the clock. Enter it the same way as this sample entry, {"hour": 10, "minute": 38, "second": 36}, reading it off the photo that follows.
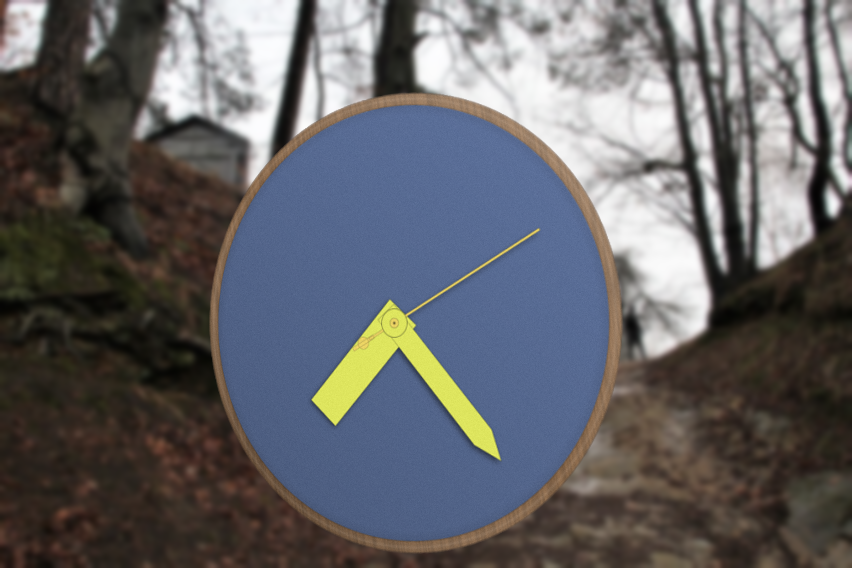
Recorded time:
{"hour": 7, "minute": 23, "second": 10}
